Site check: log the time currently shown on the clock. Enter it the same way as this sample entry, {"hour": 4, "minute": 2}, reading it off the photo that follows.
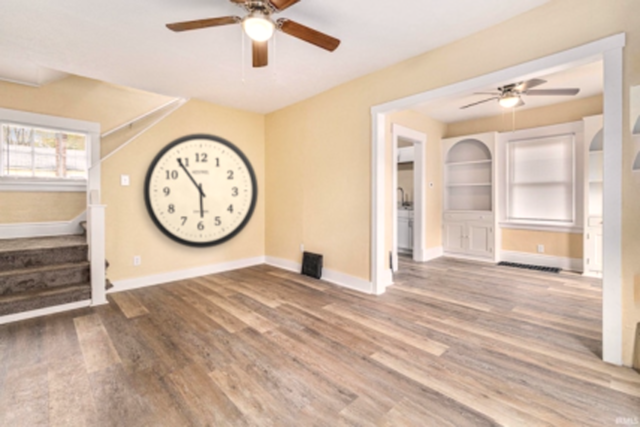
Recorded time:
{"hour": 5, "minute": 54}
